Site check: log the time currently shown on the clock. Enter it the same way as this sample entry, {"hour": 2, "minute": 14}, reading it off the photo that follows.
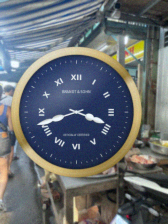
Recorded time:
{"hour": 3, "minute": 42}
